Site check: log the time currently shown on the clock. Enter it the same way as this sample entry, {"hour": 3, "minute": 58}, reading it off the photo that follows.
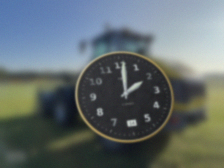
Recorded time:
{"hour": 2, "minute": 1}
